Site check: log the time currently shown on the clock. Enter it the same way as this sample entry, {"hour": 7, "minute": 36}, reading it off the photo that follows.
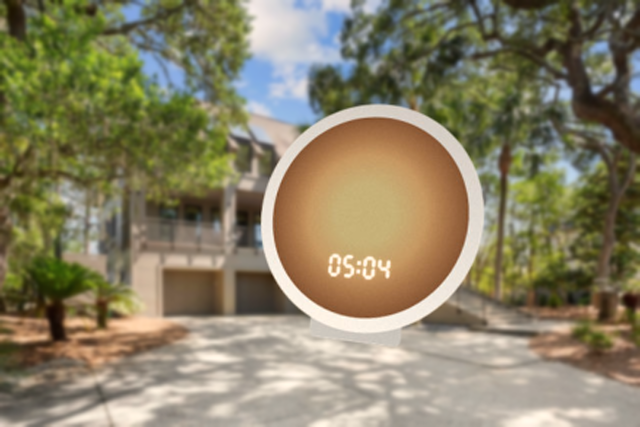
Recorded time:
{"hour": 5, "minute": 4}
